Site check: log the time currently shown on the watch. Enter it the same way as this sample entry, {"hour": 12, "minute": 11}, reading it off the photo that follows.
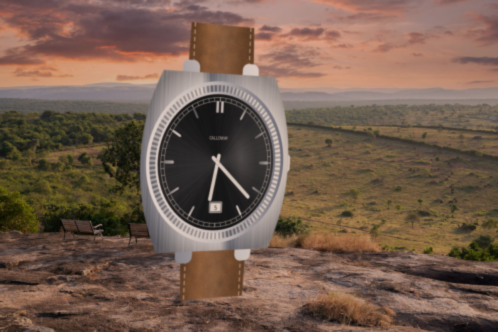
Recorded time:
{"hour": 6, "minute": 22}
